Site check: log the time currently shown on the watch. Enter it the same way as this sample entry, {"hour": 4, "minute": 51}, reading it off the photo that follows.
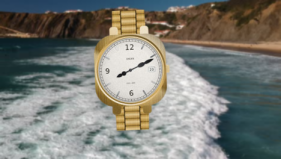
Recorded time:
{"hour": 8, "minute": 11}
